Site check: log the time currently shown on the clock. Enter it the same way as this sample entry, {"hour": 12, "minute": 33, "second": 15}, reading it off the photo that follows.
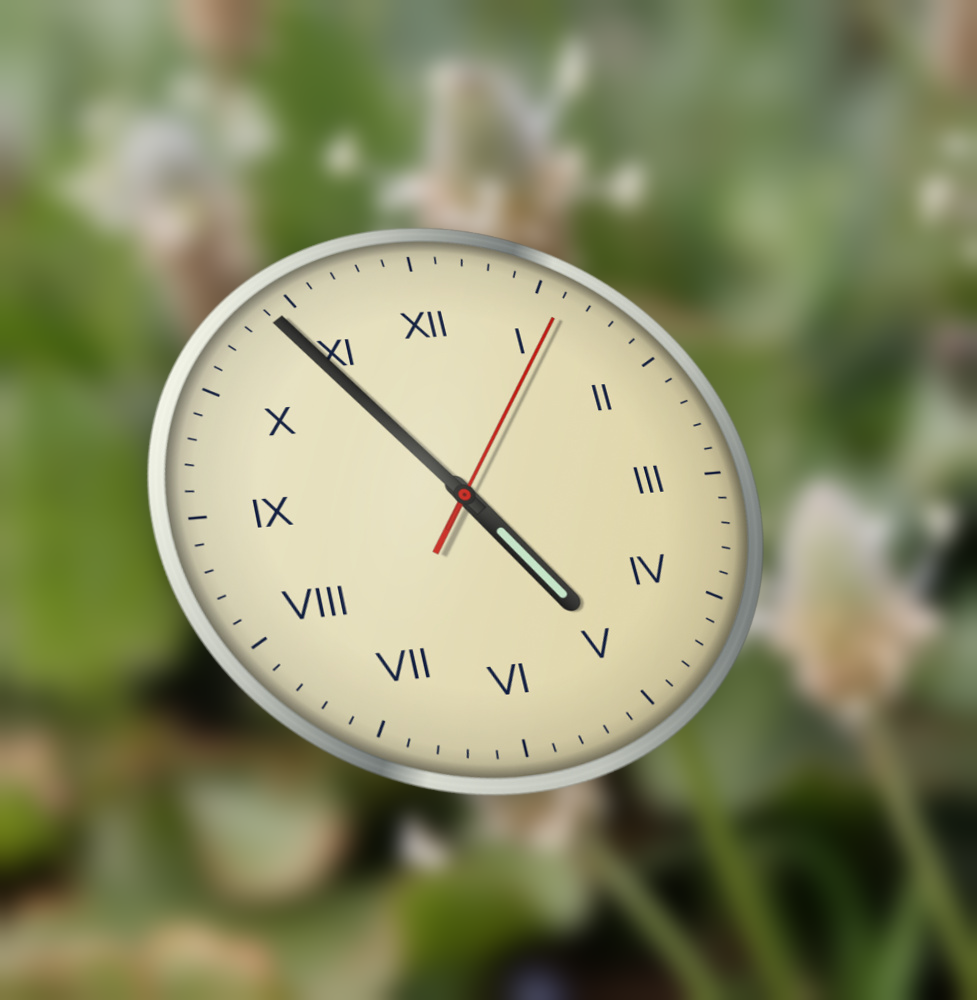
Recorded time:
{"hour": 4, "minute": 54, "second": 6}
